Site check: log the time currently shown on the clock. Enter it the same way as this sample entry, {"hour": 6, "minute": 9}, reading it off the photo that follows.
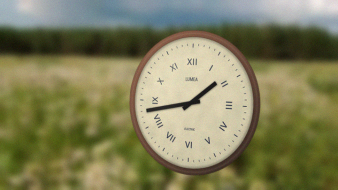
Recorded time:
{"hour": 1, "minute": 43}
